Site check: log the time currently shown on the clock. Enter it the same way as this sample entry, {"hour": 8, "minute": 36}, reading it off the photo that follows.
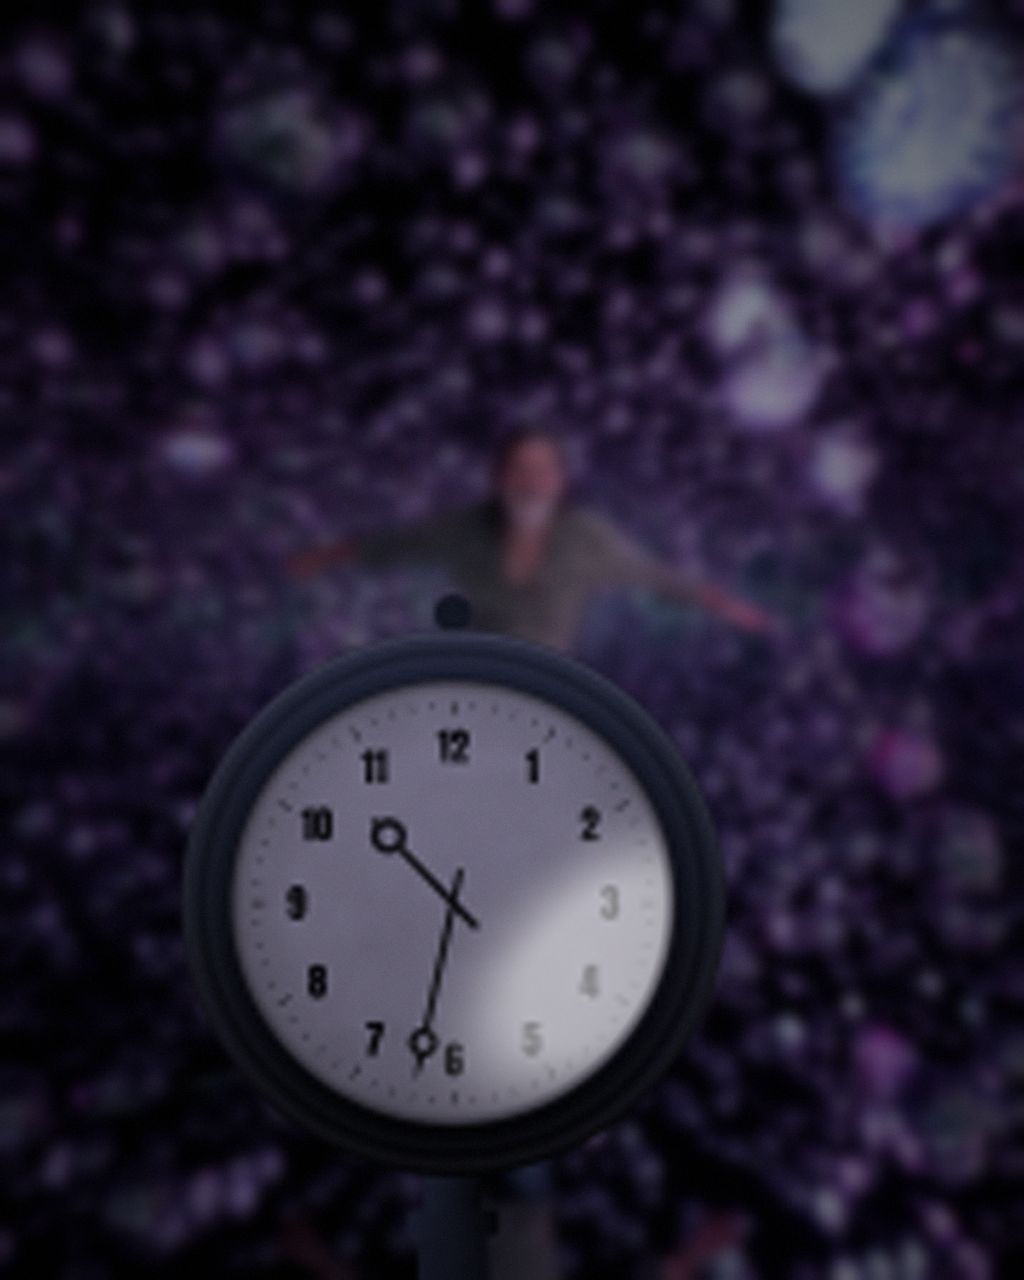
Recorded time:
{"hour": 10, "minute": 32}
